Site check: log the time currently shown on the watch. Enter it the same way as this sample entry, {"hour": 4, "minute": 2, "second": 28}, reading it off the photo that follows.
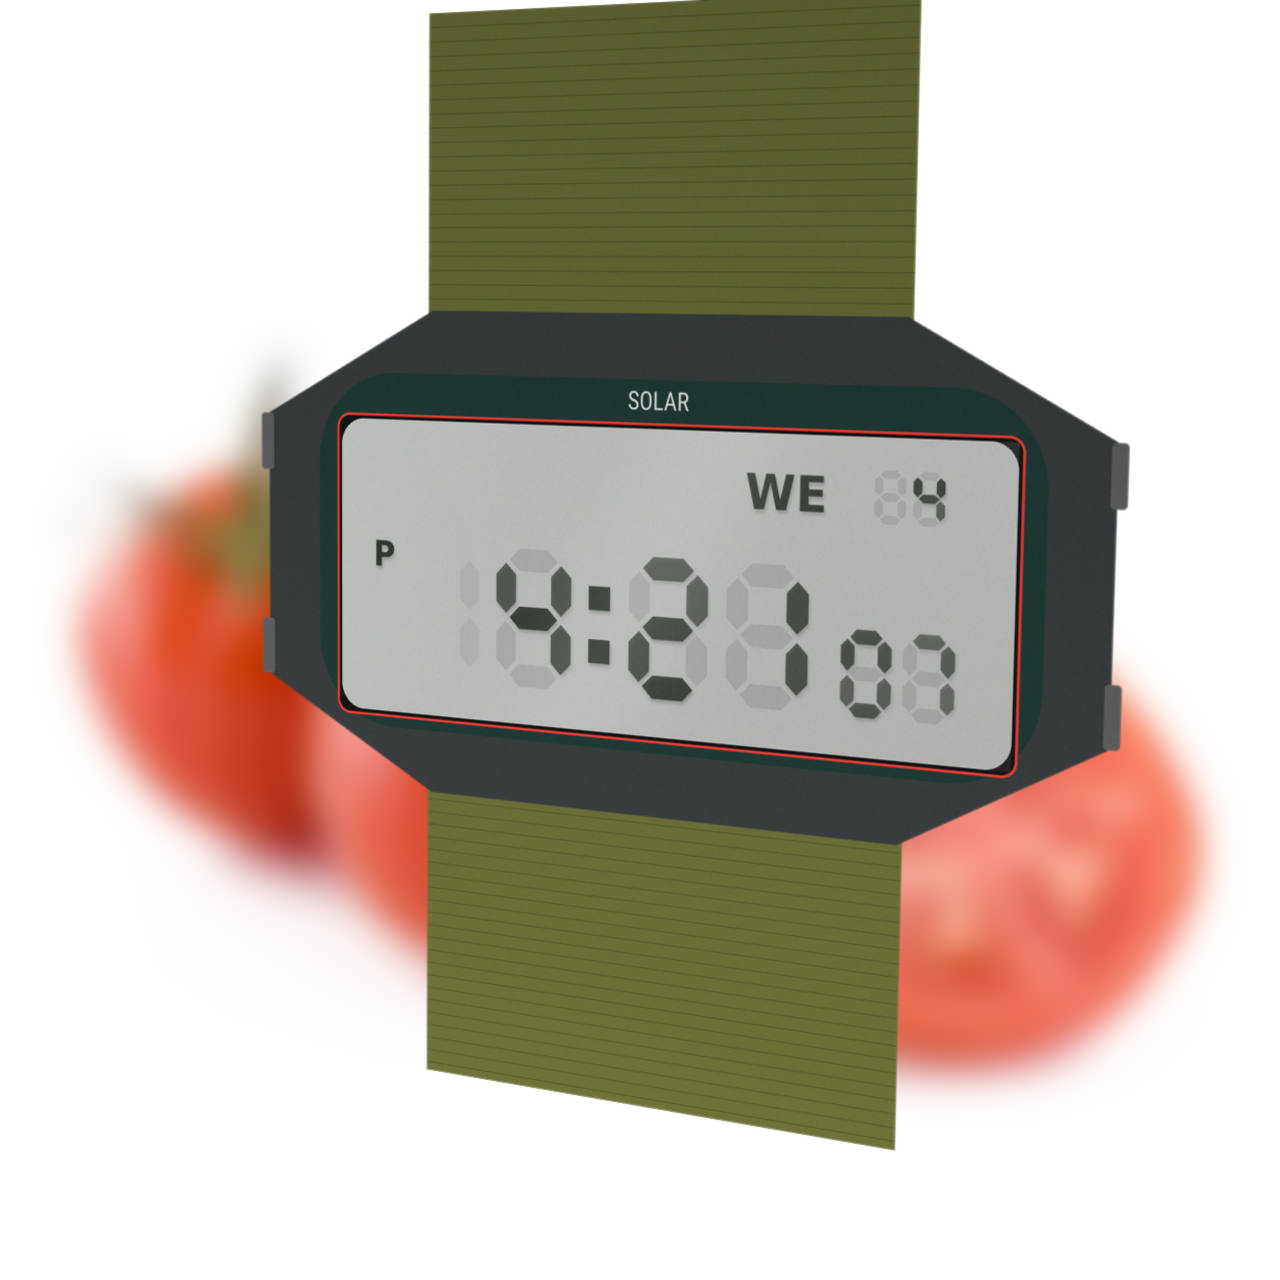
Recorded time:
{"hour": 4, "minute": 21, "second": 7}
